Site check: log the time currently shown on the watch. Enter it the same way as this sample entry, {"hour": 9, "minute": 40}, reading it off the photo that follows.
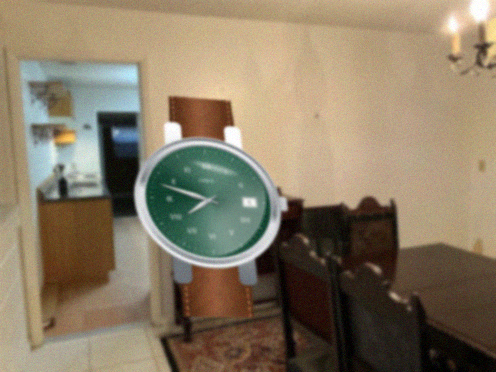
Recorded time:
{"hour": 7, "minute": 48}
